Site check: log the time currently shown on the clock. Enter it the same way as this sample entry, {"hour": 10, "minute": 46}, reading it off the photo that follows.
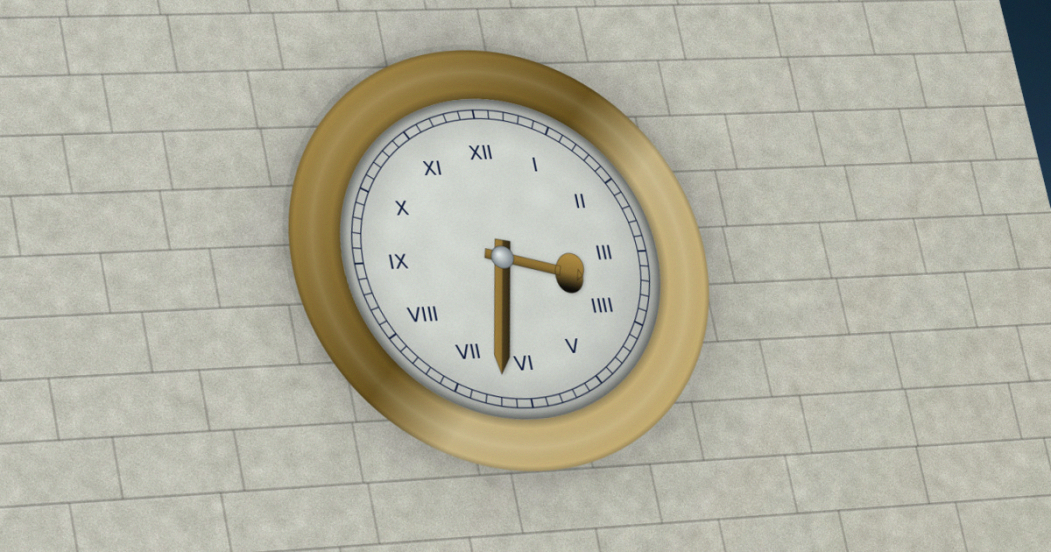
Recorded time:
{"hour": 3, "minute": 32}
